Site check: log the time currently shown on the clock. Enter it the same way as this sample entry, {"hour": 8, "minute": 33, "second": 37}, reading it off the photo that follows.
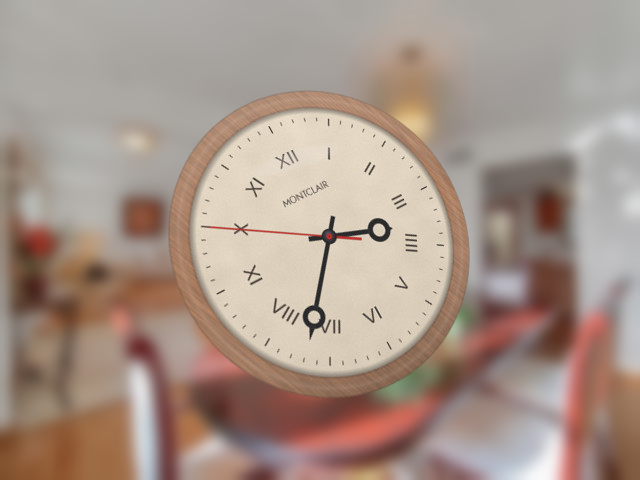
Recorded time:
{"hour": 3, "minute": 36, "second": 50}
